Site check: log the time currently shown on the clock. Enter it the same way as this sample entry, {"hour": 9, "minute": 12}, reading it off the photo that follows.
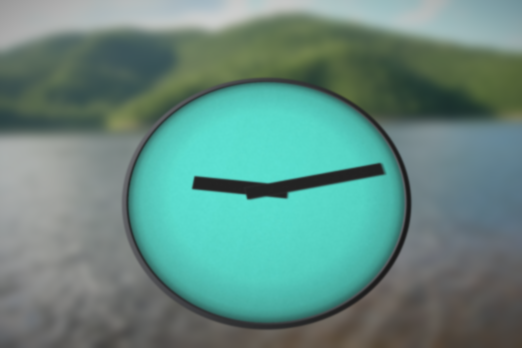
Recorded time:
{"hour": 9, "minute": 13}
